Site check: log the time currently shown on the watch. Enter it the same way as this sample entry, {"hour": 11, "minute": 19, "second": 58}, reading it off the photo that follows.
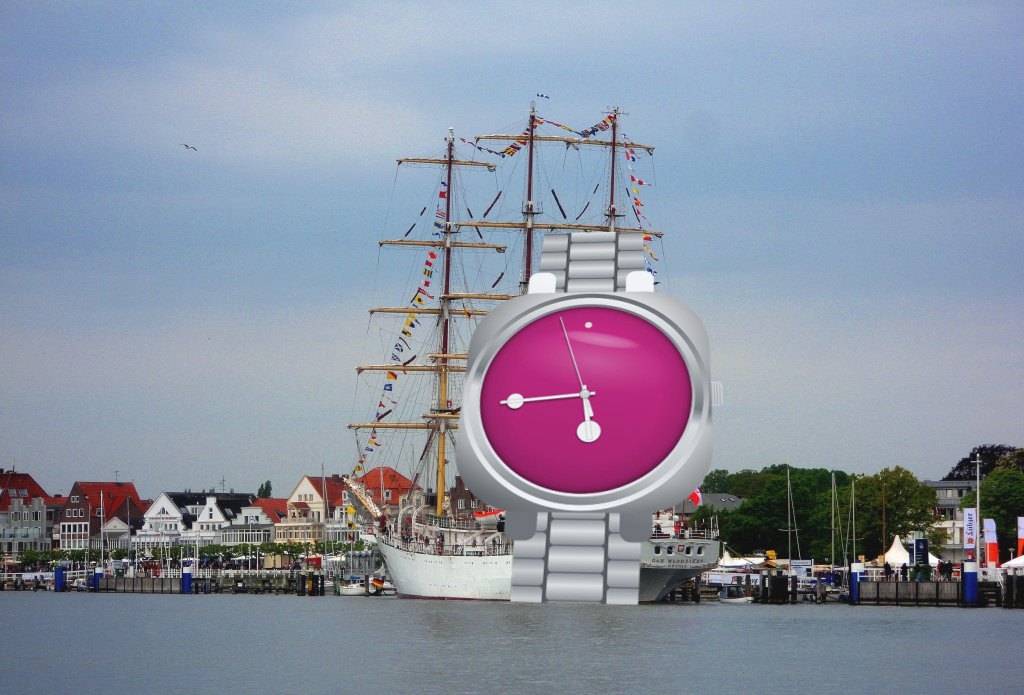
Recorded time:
{"hour": 5, "minute": 43, "second": 57}
